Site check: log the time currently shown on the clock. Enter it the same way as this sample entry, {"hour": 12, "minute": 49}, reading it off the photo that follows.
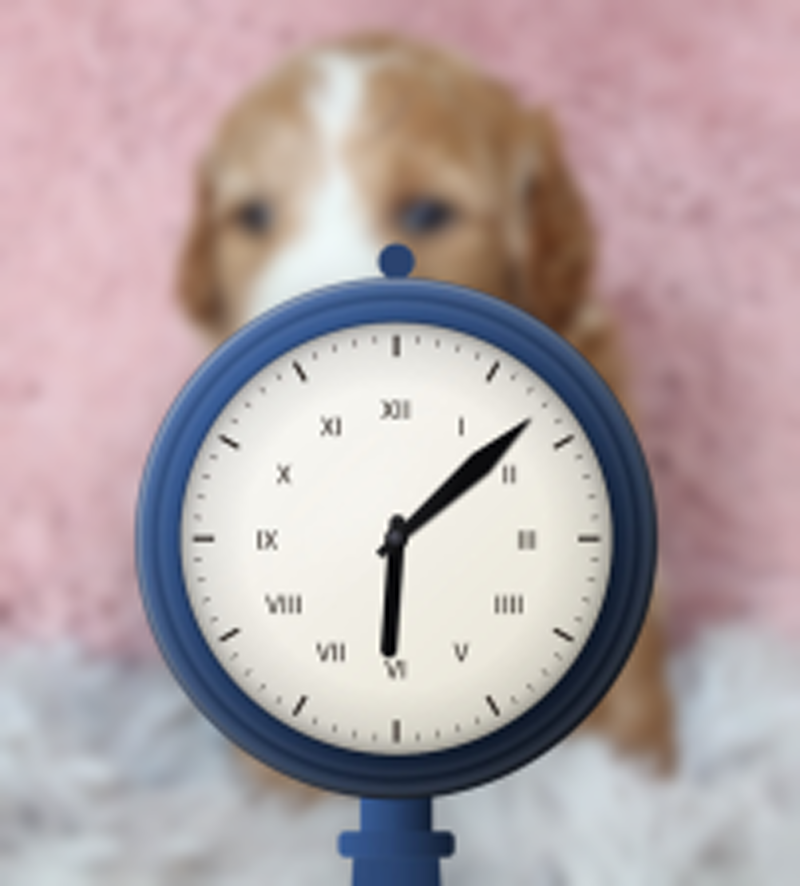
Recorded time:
{"hour": 6, "minute": 8}
